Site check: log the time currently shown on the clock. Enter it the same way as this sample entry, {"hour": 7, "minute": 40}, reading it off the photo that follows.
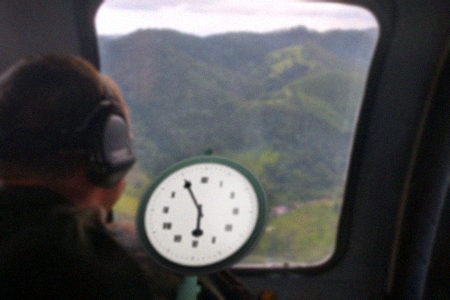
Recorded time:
{"hour": 5, "minute": 55}
